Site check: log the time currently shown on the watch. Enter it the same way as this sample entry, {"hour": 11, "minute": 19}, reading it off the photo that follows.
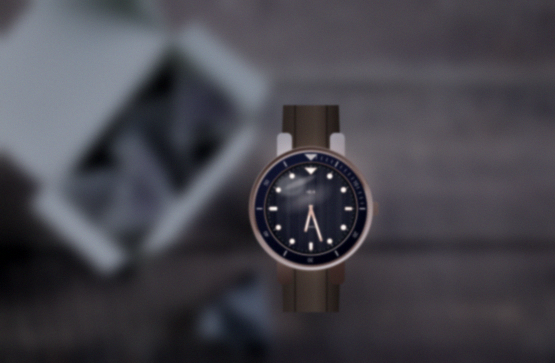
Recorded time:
{"hour": 6, "minute": 27}
